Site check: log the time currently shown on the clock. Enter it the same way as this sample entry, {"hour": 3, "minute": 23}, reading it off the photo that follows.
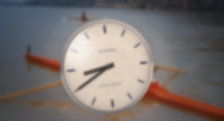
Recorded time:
{"hour": 8, "minute": 40}
